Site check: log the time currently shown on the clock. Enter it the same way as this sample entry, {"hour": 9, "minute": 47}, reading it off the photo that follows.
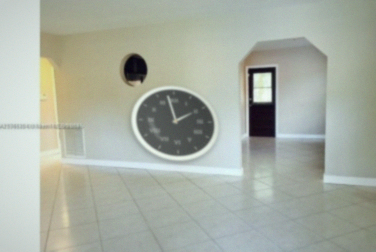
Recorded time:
{"hour": 1, "minute": 58}
